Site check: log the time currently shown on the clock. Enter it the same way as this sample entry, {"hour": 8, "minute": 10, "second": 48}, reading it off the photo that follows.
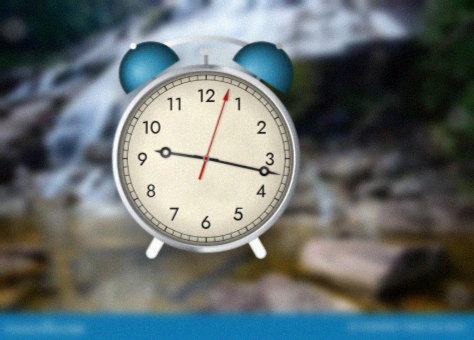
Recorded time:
{"hour": 9, "minute": 17, "second": 3}
